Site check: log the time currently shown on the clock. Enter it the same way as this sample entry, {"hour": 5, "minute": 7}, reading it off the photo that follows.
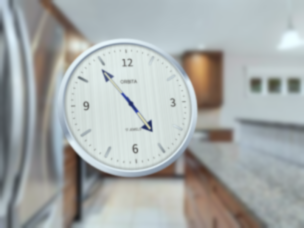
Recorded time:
{"hour": 4, "minute": 54}
